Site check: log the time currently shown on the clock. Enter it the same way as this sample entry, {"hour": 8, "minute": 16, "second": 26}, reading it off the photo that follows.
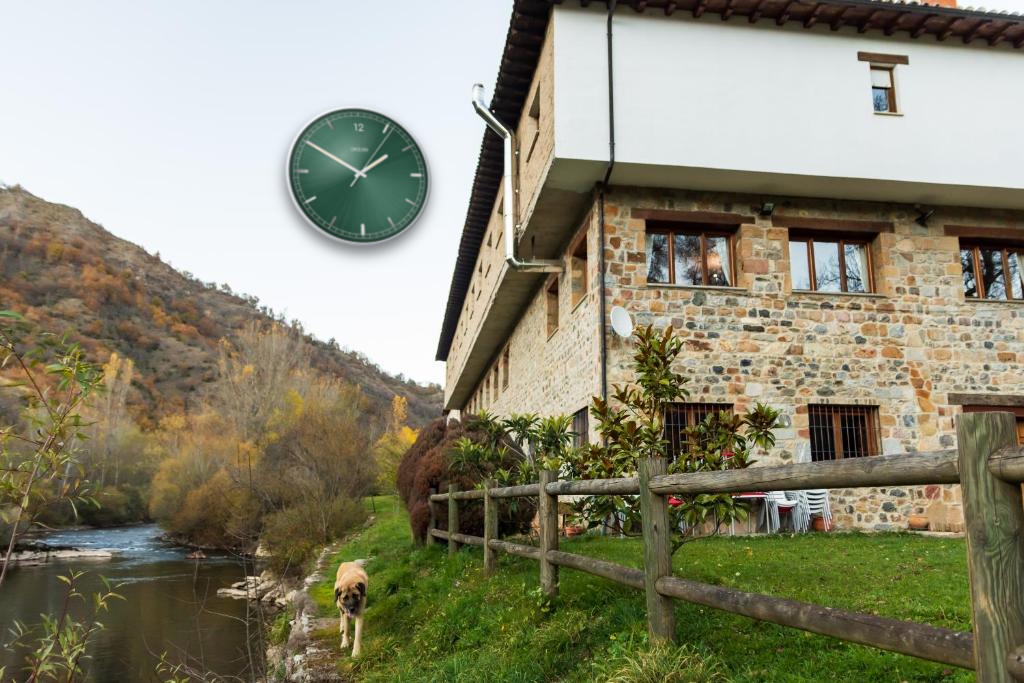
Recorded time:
{"hour": 1, "minute": 50, "second": 6}
